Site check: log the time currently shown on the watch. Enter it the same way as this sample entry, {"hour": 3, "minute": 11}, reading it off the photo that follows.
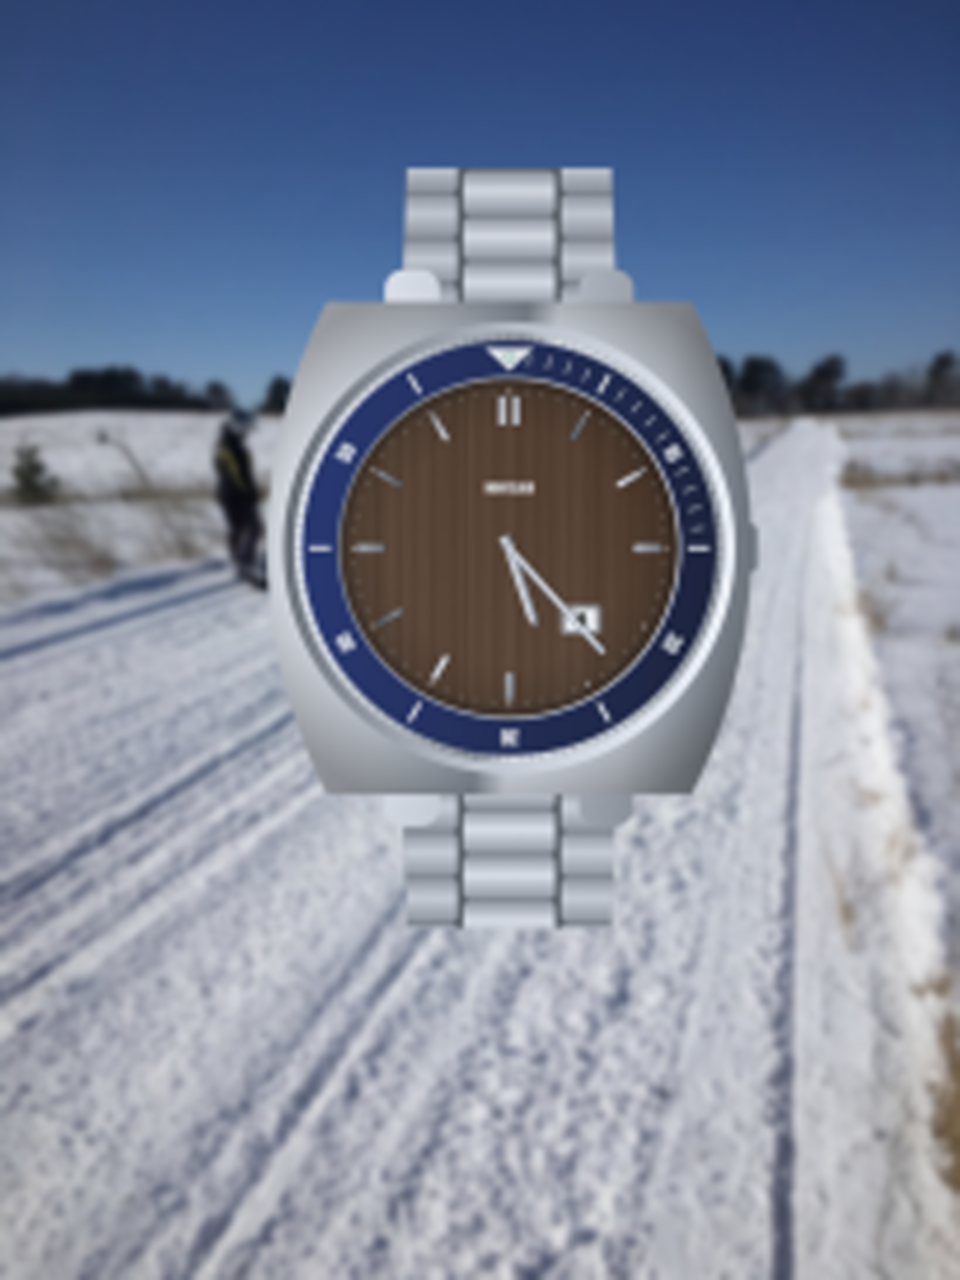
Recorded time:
{"hour": 5, "minute": 23}
